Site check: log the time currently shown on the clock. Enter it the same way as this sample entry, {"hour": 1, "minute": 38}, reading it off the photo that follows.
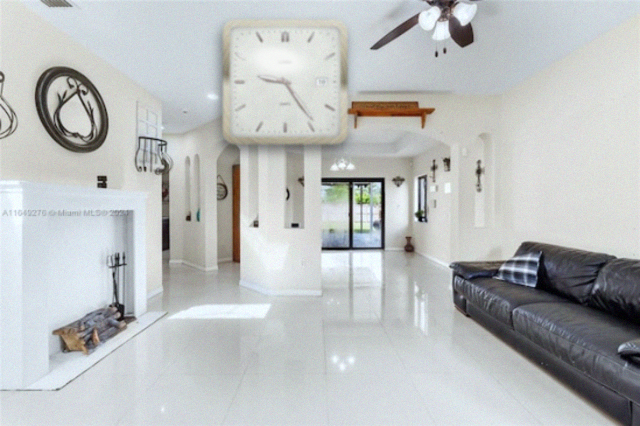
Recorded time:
{"hour": 9, "minute": 24}
